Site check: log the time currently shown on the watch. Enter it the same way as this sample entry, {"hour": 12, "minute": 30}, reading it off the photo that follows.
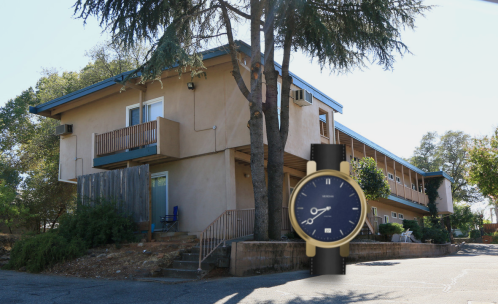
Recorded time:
{"hour": 8, "minute": 39}
